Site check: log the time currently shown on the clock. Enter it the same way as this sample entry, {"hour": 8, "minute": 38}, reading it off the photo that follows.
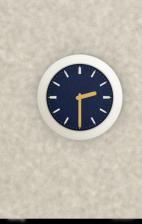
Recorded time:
{"hour": 2, "minute": 30}
